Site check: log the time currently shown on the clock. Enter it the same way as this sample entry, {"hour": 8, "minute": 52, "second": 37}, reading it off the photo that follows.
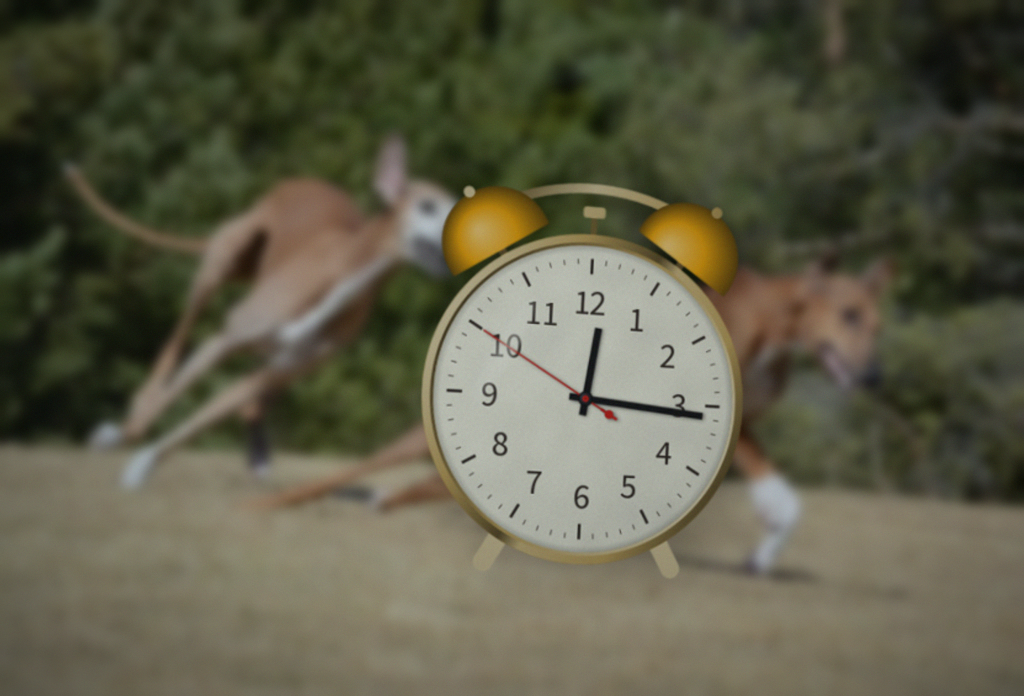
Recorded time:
{"hour": 12, "minute": 15, "second": 50}
